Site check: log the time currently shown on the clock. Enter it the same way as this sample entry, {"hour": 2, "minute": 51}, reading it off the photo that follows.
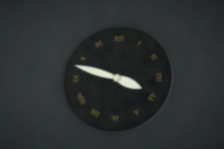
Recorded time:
{"hour": 3, "minute": 48}
